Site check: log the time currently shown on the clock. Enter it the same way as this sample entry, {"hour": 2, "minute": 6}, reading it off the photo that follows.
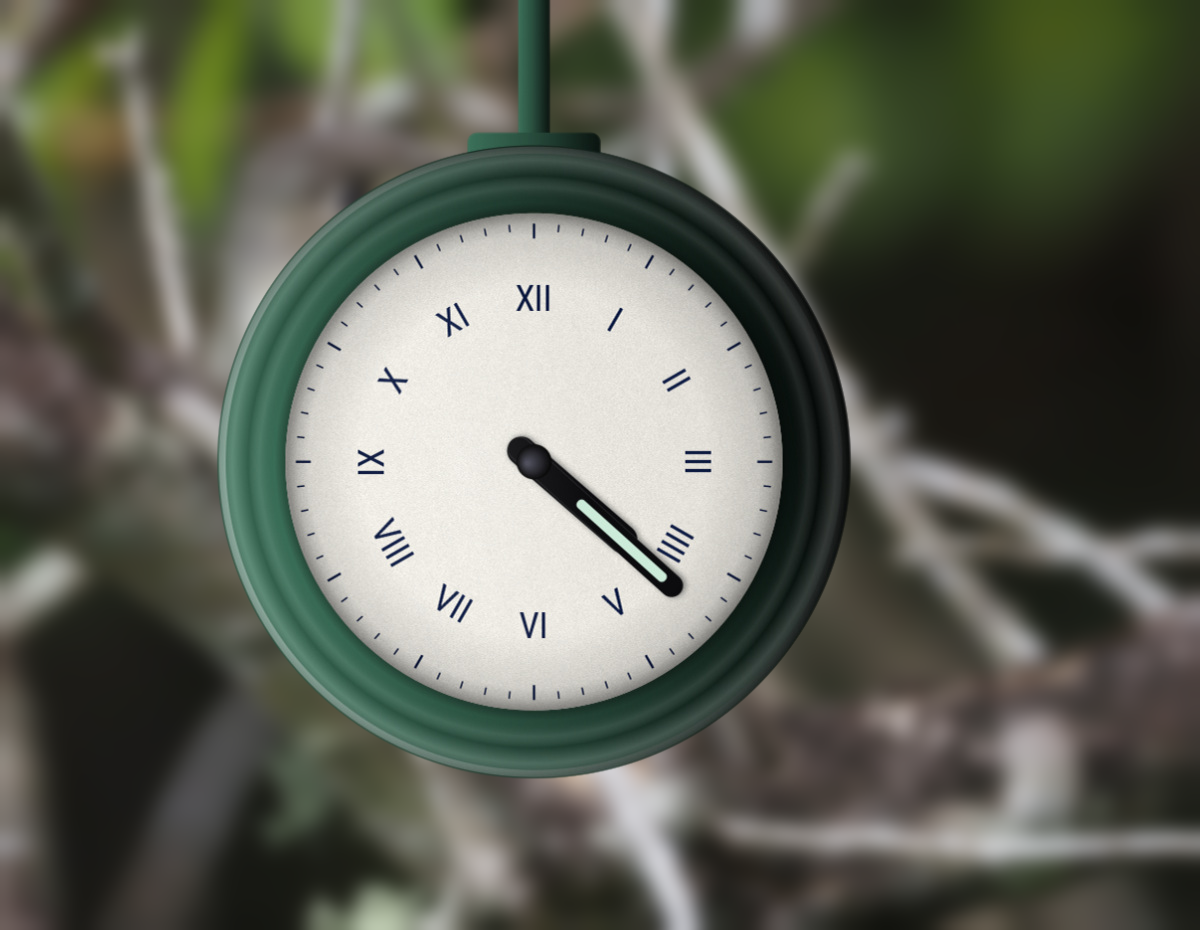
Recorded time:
{"hour": 4, "minute": 22}
